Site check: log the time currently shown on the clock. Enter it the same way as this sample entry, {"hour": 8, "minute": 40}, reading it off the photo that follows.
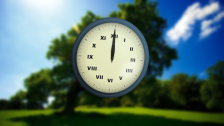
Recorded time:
{"hour": 12, "minute": 0}
